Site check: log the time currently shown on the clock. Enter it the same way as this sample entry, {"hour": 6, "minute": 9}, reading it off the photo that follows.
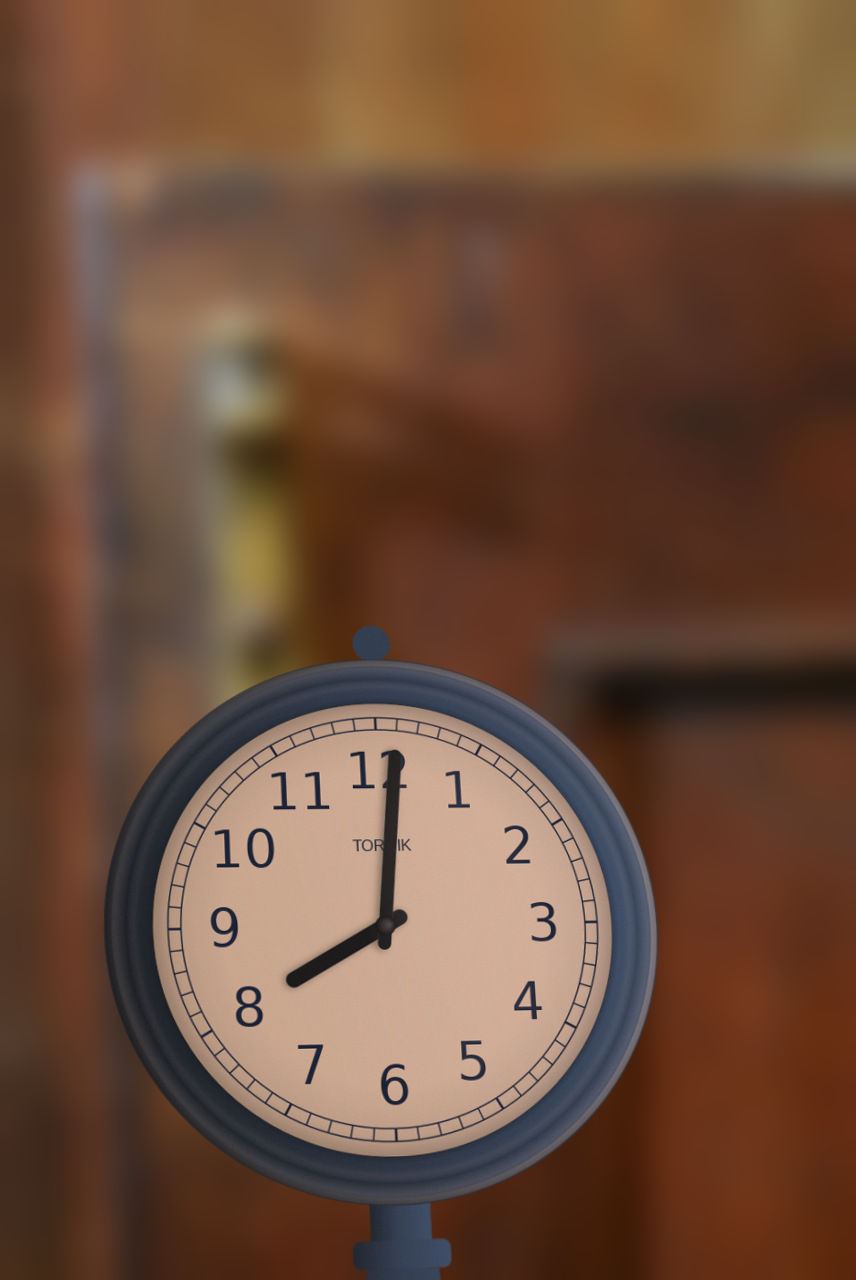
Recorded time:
{"hour": 8, "minute": 1}
